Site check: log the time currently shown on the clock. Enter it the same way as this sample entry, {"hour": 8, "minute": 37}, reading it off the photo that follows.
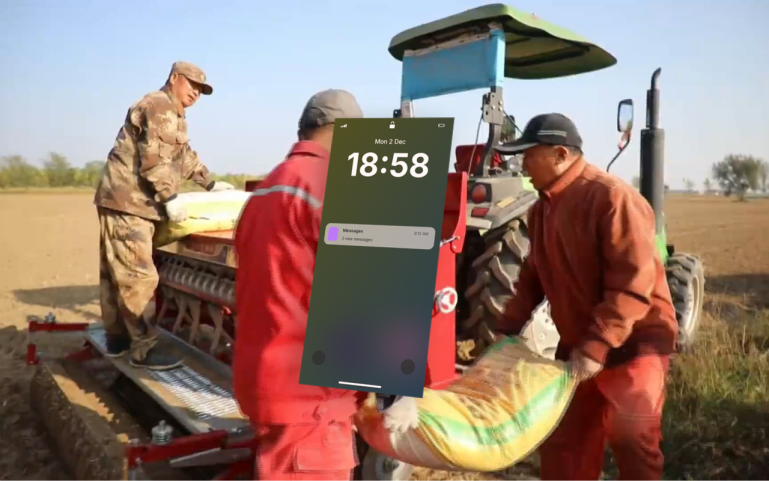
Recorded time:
{"hour": 18, "minute": 58}
